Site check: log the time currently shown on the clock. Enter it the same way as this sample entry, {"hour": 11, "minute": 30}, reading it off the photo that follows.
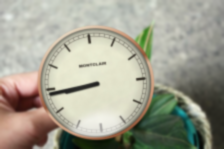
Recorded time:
{"hour": 8, "minute": 44}
